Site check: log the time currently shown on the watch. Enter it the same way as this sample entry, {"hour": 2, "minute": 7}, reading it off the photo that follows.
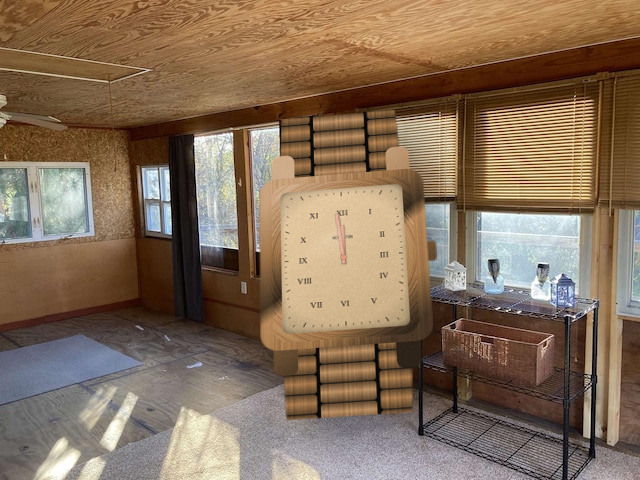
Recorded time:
{"hour": 11, "minute": 59}
